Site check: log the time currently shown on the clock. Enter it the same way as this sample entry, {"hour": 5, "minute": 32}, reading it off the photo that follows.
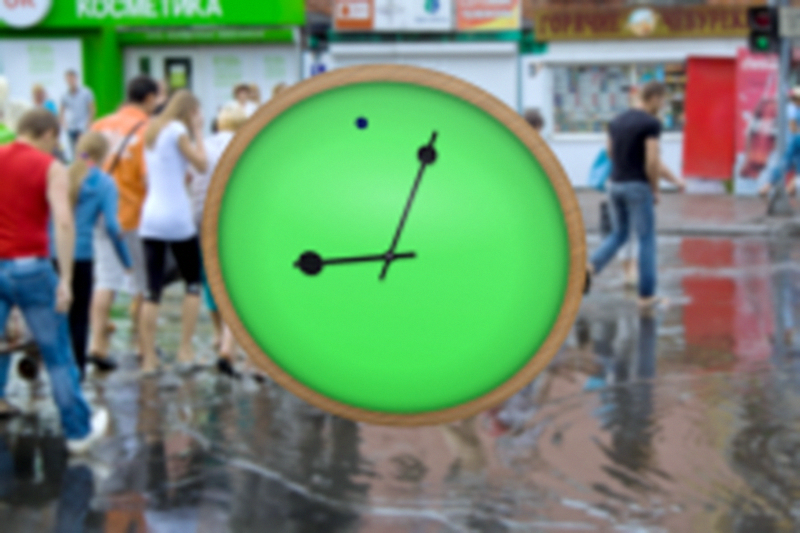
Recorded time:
{"hour": 9, "minute": 5}
